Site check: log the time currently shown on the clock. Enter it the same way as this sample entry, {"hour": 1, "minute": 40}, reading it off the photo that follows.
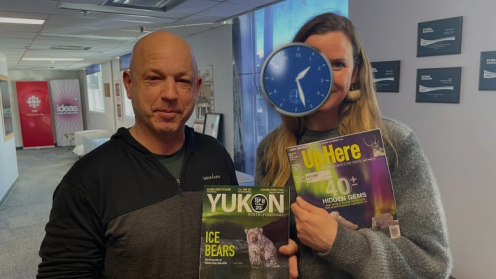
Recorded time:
{"hour": 1, "minute": 27}
